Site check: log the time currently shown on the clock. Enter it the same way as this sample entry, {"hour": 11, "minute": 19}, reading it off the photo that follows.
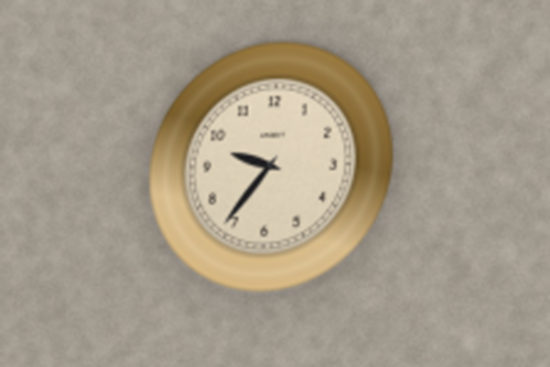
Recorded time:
{"hour": 9, "minute": 36}
